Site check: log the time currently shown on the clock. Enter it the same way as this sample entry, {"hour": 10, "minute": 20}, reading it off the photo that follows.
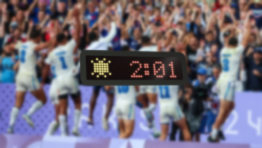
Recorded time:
{"hour": 2, "minute": 1}
